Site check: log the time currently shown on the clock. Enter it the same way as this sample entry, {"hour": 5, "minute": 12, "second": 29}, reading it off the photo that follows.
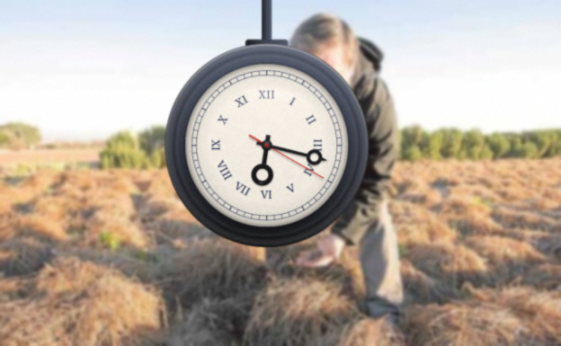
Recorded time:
{"hour": 6, "minute": 17, "second": 20}
